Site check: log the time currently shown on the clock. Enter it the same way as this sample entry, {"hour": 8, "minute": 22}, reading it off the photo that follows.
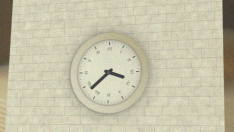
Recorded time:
{"hour": 3, "minute": 38}
